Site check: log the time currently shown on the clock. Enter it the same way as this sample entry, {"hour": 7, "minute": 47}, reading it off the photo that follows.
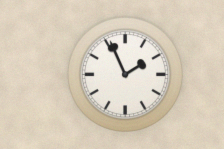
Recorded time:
{"hour": 1, "minute": 56}
